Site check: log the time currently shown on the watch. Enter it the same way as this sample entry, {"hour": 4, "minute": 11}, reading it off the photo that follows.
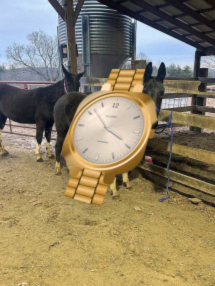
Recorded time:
{"hour": 3, "minute": 52}
